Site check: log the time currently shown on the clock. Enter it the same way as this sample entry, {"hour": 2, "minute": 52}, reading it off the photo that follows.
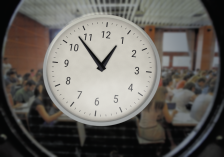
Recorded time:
{"hour": 12, "minute": 53}
